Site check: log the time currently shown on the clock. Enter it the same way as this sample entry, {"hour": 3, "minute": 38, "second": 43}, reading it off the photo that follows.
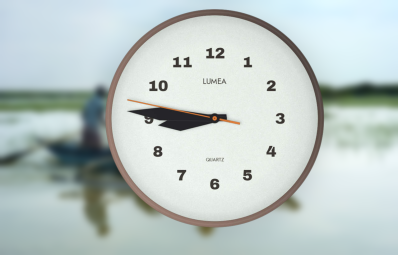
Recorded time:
{"hour": 8, "minute": 45, "second": 47}
